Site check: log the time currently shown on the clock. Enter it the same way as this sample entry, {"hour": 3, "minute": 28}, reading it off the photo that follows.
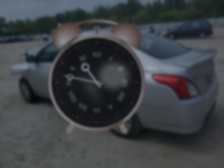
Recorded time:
{"hour": 10, "minute": 47}
